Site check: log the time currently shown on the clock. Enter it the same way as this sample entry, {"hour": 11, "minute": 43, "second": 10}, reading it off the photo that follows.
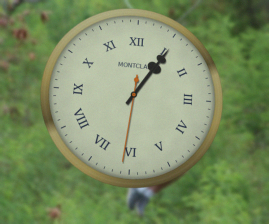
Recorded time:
{"hour": 1, "minute": 5, "second": 31}
